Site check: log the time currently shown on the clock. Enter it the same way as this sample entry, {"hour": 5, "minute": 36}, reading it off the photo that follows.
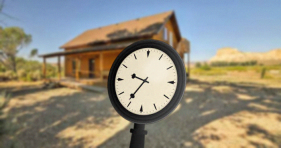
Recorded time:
{"hour": 9, "minute": 36}
